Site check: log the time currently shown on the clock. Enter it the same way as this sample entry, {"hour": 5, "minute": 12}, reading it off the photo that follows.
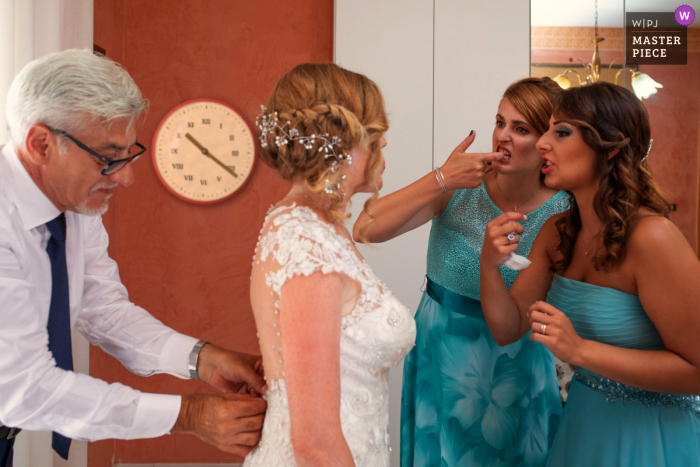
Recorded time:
{"hour": 10, "minute": 21}
